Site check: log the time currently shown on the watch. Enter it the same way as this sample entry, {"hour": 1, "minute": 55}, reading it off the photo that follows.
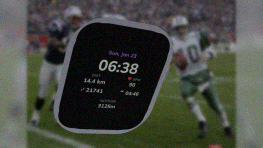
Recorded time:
{"hour": 6, "minute": 38}
